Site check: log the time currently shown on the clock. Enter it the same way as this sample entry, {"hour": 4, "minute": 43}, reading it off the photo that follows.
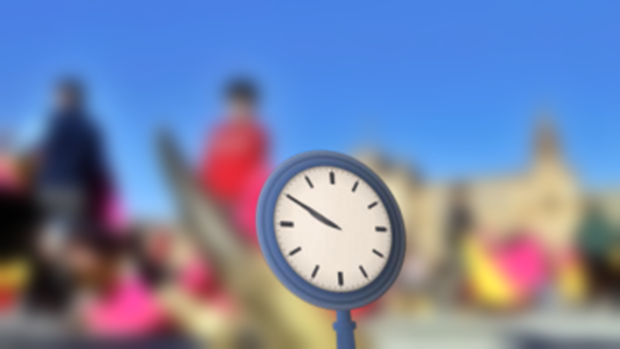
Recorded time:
{"hour": 9, "minute": 50}
